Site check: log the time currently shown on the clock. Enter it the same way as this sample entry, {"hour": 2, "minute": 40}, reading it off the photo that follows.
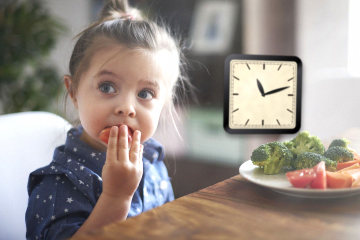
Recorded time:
{"hour": 11, "minute": 12}
